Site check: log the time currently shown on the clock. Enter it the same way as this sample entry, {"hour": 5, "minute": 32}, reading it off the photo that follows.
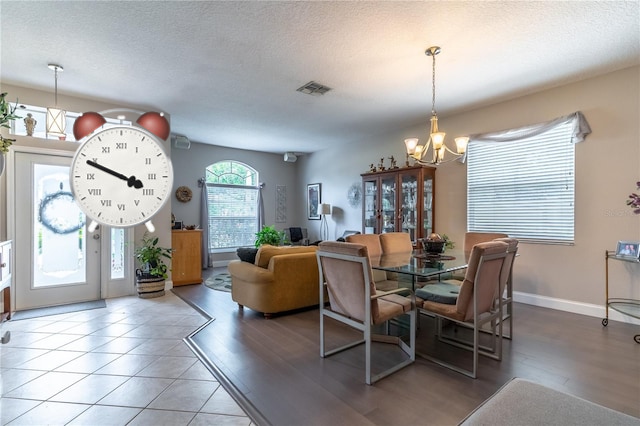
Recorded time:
{"hour": 3, "minute": 49}
